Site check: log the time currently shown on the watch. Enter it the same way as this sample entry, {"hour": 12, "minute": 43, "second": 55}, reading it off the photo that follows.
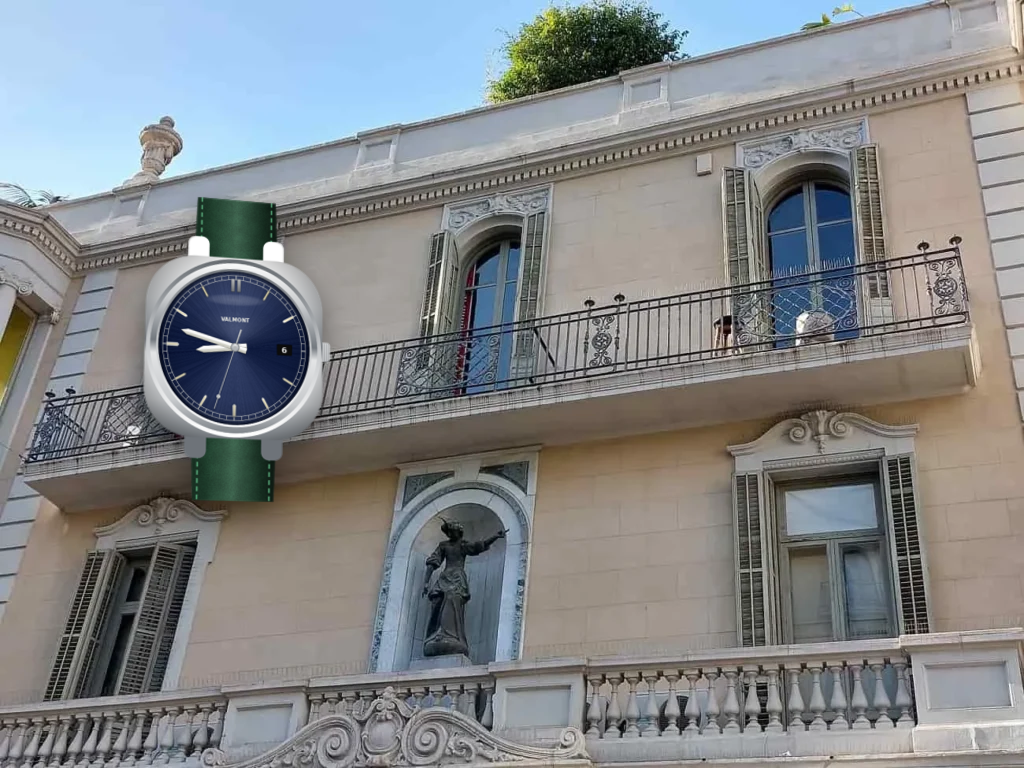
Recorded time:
{"hour": 8, "minute": 47, "second": 33}
